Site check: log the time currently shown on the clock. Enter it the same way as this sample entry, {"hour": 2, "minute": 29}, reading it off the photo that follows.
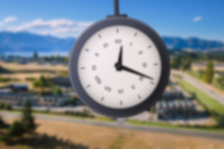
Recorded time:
{"hour": 12, "minute": 19}
